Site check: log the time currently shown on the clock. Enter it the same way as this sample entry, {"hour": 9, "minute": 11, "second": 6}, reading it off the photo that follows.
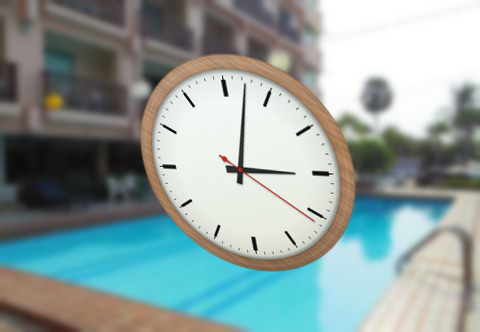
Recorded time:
{"hour": 3, "minute": 2, "second": 21}
